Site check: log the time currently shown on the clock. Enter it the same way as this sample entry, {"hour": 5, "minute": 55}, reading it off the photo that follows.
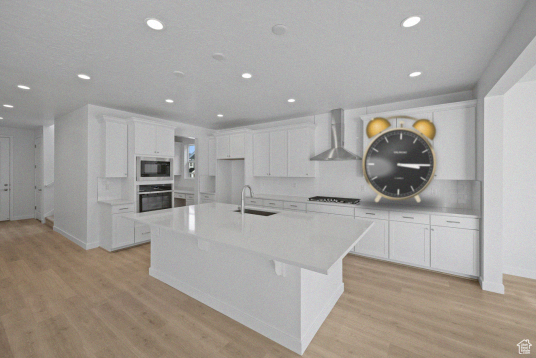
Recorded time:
{"hour": 3, "minute": 15}
